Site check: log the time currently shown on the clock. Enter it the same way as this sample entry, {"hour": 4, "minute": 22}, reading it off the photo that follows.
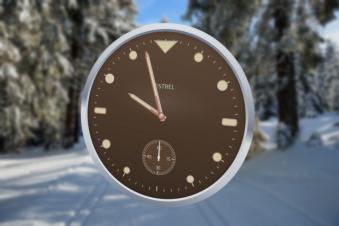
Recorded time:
{"hour": 9, "minute": 57}
